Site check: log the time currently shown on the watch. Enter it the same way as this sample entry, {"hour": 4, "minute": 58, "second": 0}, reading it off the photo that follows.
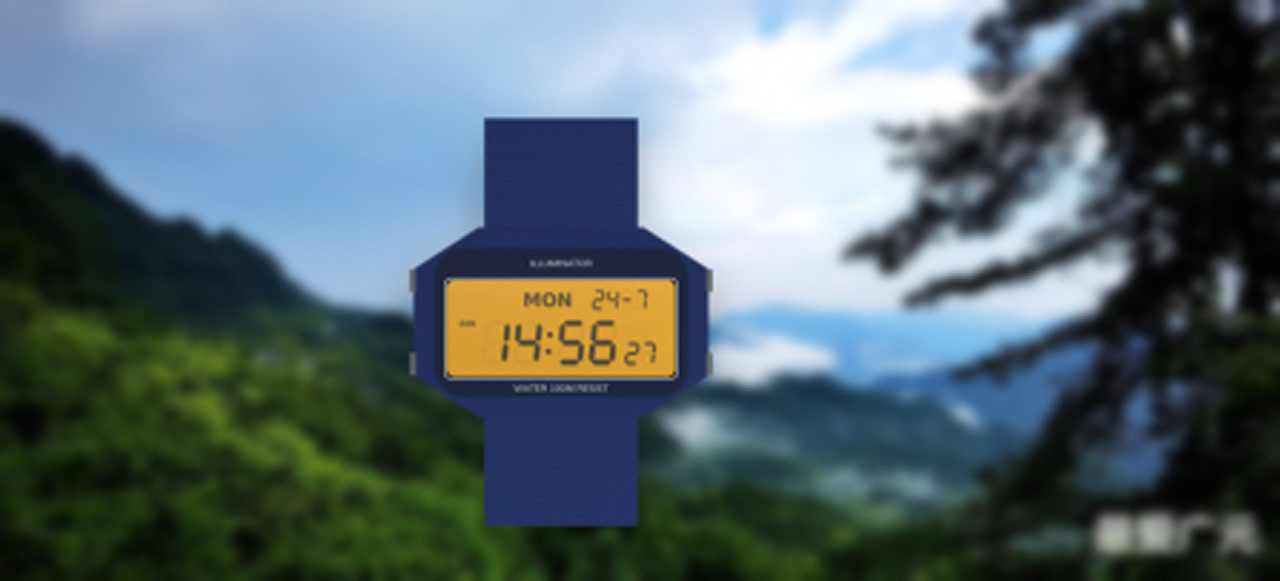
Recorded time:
{"hour": 14, "minute": 56, "second": 27}
